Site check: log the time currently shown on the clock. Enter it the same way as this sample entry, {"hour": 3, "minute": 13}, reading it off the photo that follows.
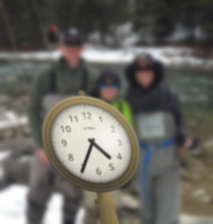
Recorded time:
{"hour": 4, "minute": 35}
